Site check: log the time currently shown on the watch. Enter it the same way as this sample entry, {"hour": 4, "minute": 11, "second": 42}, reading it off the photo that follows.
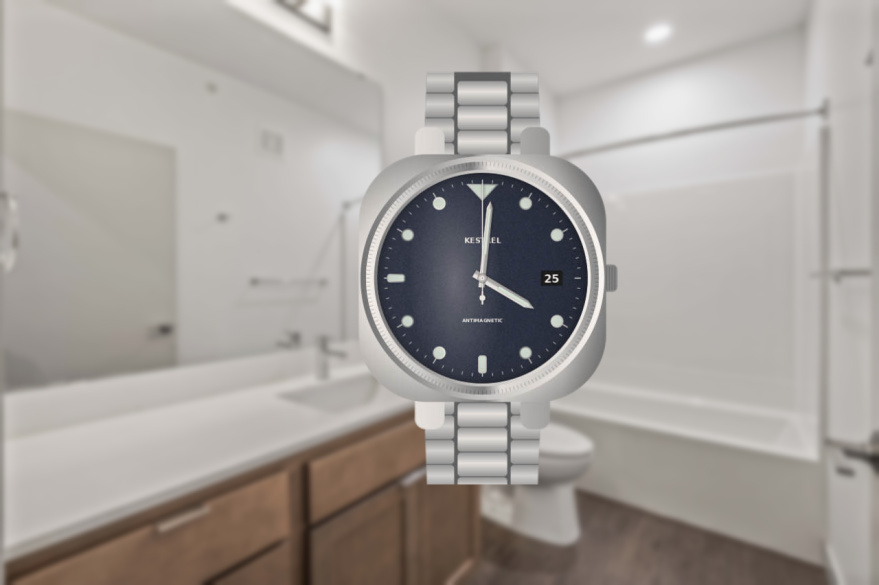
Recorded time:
{"hour": 4, "minute": 1, "second": 0}
